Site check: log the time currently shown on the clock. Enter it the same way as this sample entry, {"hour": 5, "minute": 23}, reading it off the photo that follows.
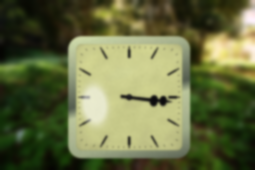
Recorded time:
{"hour": 3, "minute": 16}
